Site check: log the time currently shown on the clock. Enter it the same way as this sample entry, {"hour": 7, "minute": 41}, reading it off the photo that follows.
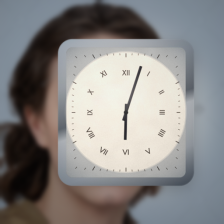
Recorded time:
{"hour": 6, "minute": 3}
